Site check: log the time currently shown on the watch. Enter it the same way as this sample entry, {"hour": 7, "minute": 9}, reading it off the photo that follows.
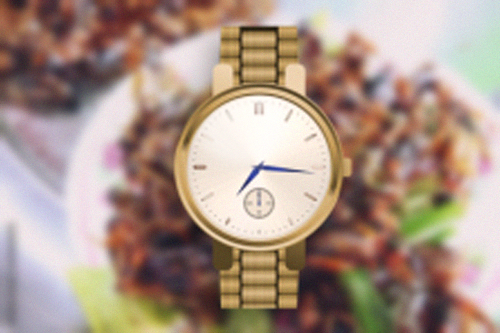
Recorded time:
{"hour": 7, "minute": 16}
